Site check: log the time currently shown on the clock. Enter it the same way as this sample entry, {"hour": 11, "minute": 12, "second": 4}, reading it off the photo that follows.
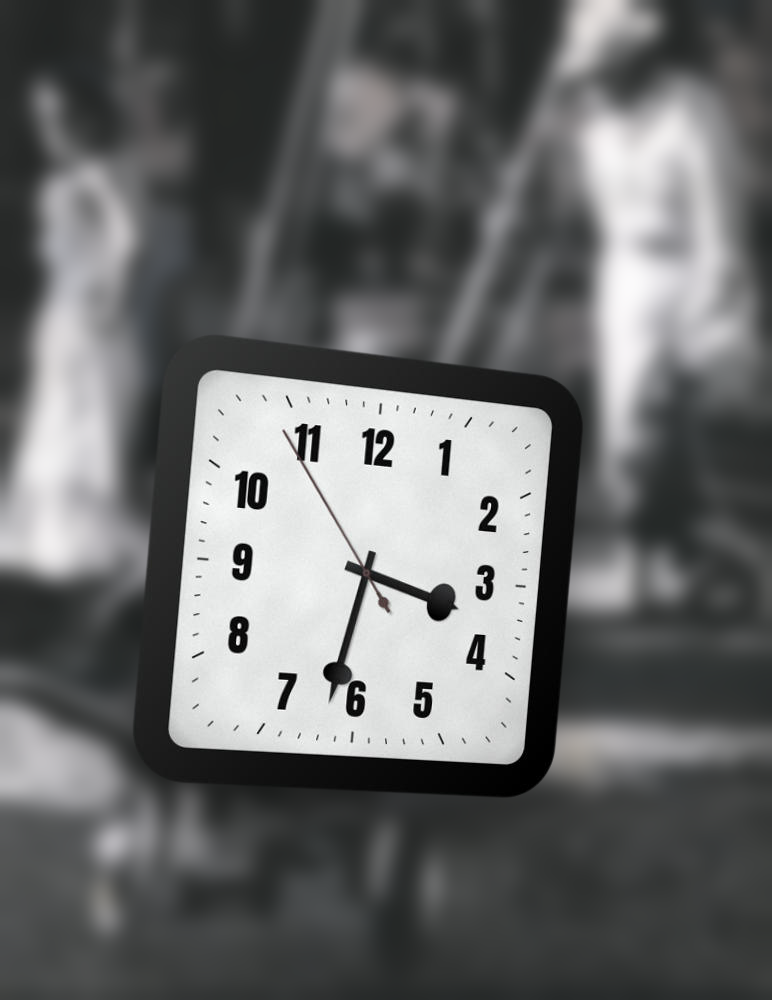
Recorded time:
{"hour": 3, "minute": 31, "second": 54}
